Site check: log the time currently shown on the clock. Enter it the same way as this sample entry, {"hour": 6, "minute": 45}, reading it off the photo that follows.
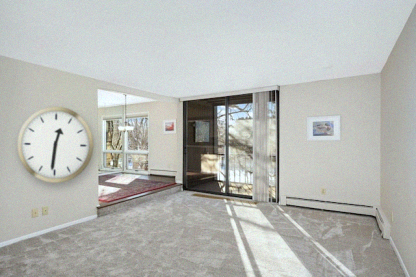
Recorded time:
{"hour": 12, "minute": 31}
